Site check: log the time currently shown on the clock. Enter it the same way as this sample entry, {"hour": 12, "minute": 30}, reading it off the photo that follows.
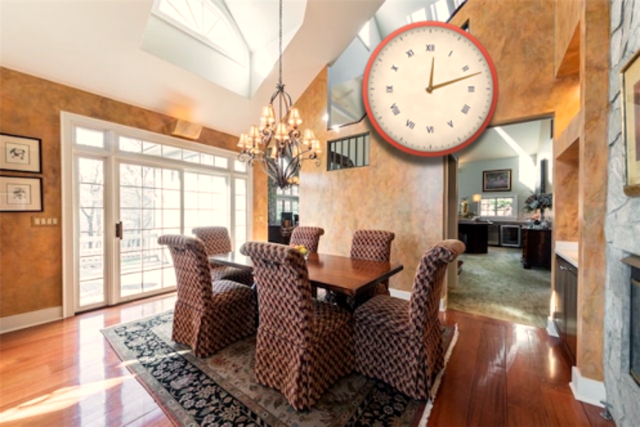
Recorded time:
{"hour": 12, "minute": 12}
